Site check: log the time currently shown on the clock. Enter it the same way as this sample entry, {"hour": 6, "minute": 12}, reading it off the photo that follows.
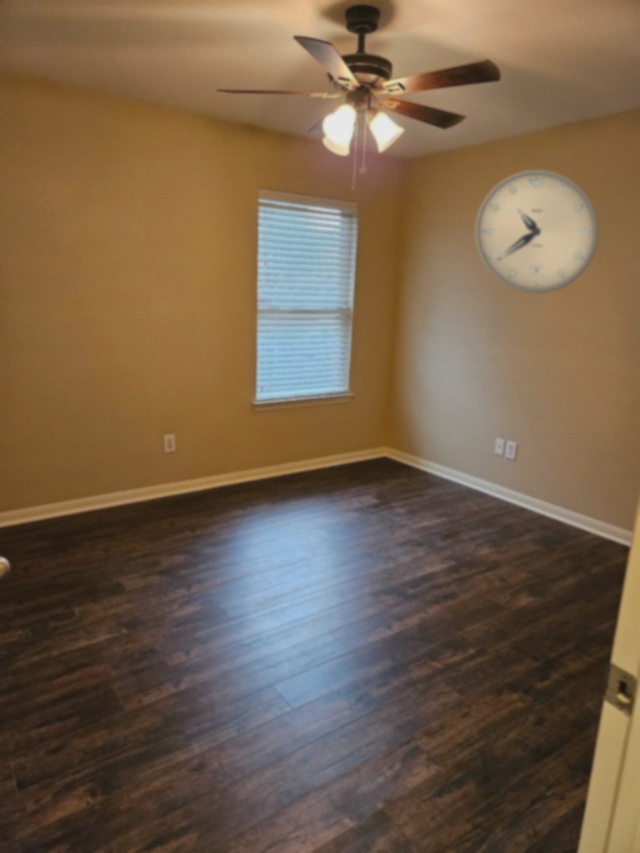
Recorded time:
{"hour": 10, "minute": 39}
